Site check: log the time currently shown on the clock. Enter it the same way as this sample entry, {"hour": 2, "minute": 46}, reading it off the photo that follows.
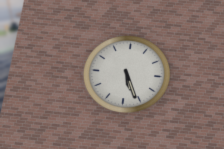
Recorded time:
{"hour": 5, "minute": 26}
